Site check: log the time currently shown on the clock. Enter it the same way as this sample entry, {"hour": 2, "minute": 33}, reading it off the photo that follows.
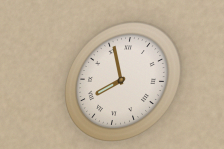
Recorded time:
{"hour": 7, "minute": 56}
